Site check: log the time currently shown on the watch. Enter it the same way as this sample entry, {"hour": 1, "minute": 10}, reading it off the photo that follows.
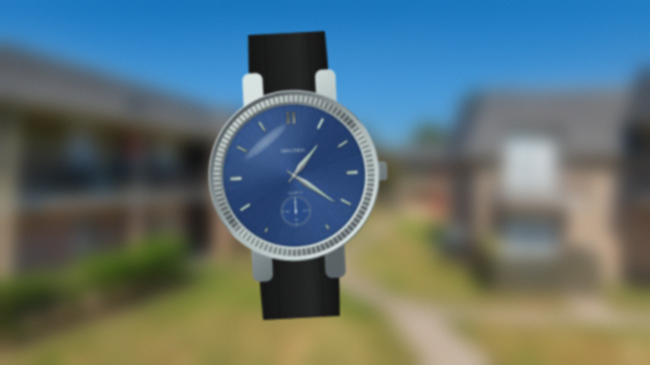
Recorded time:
{"hour": 1, "minute": 21}
